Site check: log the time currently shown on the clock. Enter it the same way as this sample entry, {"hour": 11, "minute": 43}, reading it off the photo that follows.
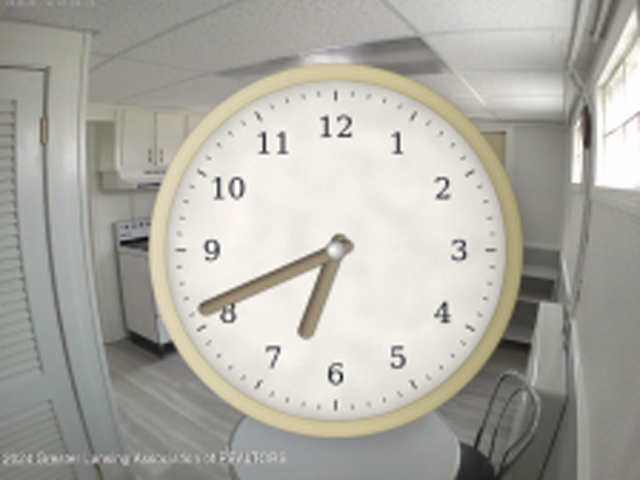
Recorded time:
{"hour": 6, "minute": 41}
